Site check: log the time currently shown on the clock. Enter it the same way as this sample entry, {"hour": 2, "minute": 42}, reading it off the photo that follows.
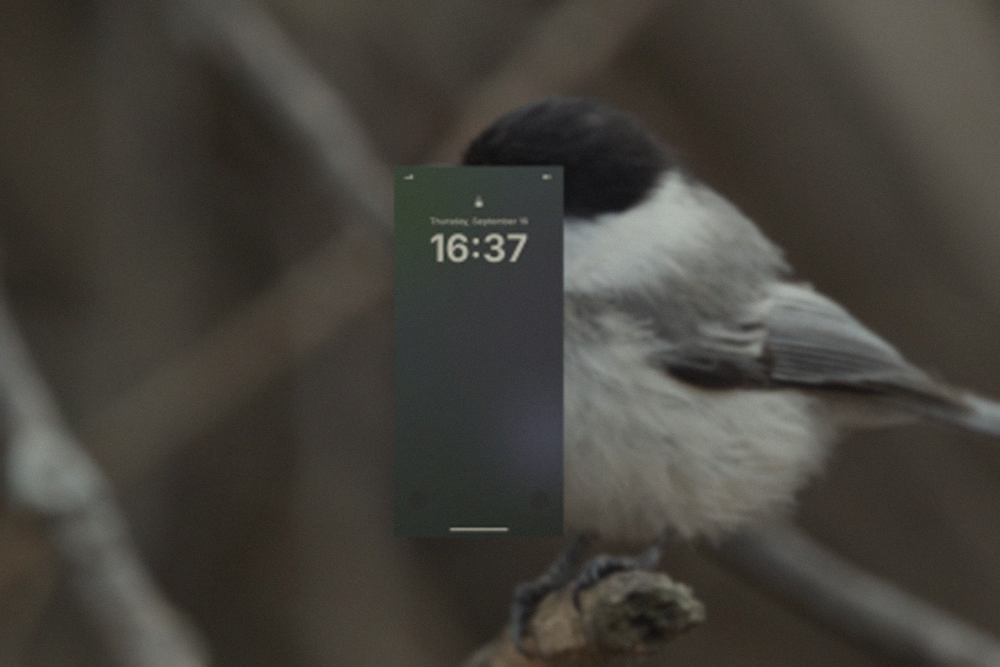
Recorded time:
{"hour": 16, "minute": 37}
